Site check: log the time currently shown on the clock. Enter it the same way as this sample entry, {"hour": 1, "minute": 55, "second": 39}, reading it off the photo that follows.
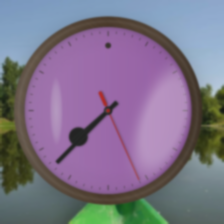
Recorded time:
{"hour": 7, "minute": 37, "second": 26}
